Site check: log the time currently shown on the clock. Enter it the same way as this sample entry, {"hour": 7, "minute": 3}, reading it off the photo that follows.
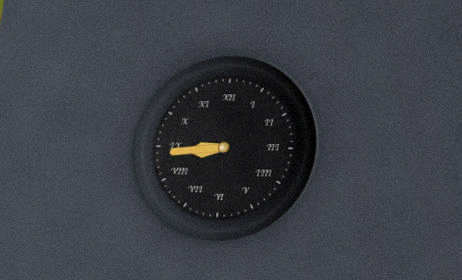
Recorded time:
{"hour": 8, "minute": 44}
